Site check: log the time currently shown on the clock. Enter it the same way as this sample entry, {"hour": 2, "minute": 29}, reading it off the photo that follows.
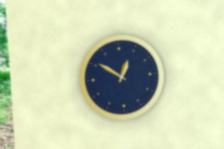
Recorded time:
{"hour": 12, "minute": 51}
